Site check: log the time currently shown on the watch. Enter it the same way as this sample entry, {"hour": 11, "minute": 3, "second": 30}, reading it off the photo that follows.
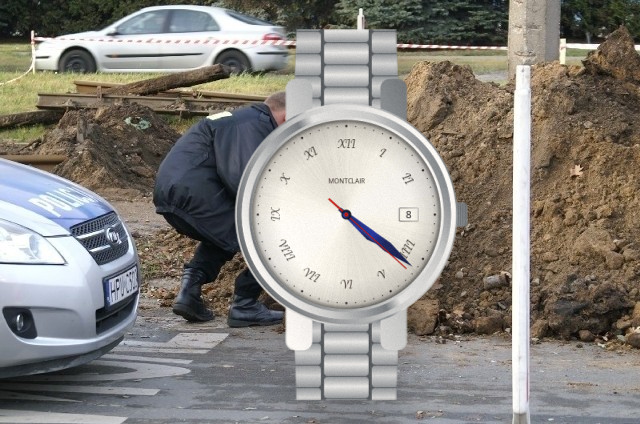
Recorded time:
{"hour": 4, "minute": 21, "second": 22}
